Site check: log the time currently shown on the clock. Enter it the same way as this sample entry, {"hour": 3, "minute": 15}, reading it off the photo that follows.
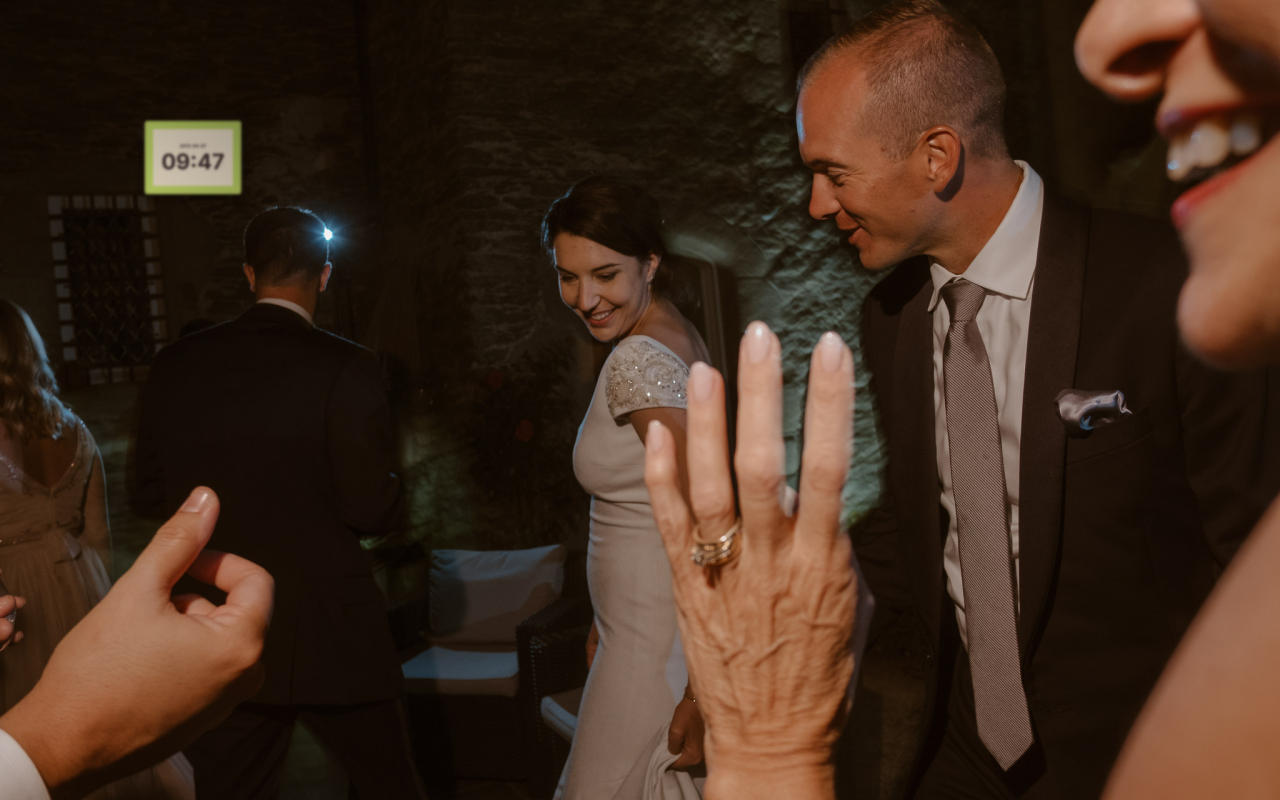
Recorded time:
{"hour": 9, "minute": 47}
